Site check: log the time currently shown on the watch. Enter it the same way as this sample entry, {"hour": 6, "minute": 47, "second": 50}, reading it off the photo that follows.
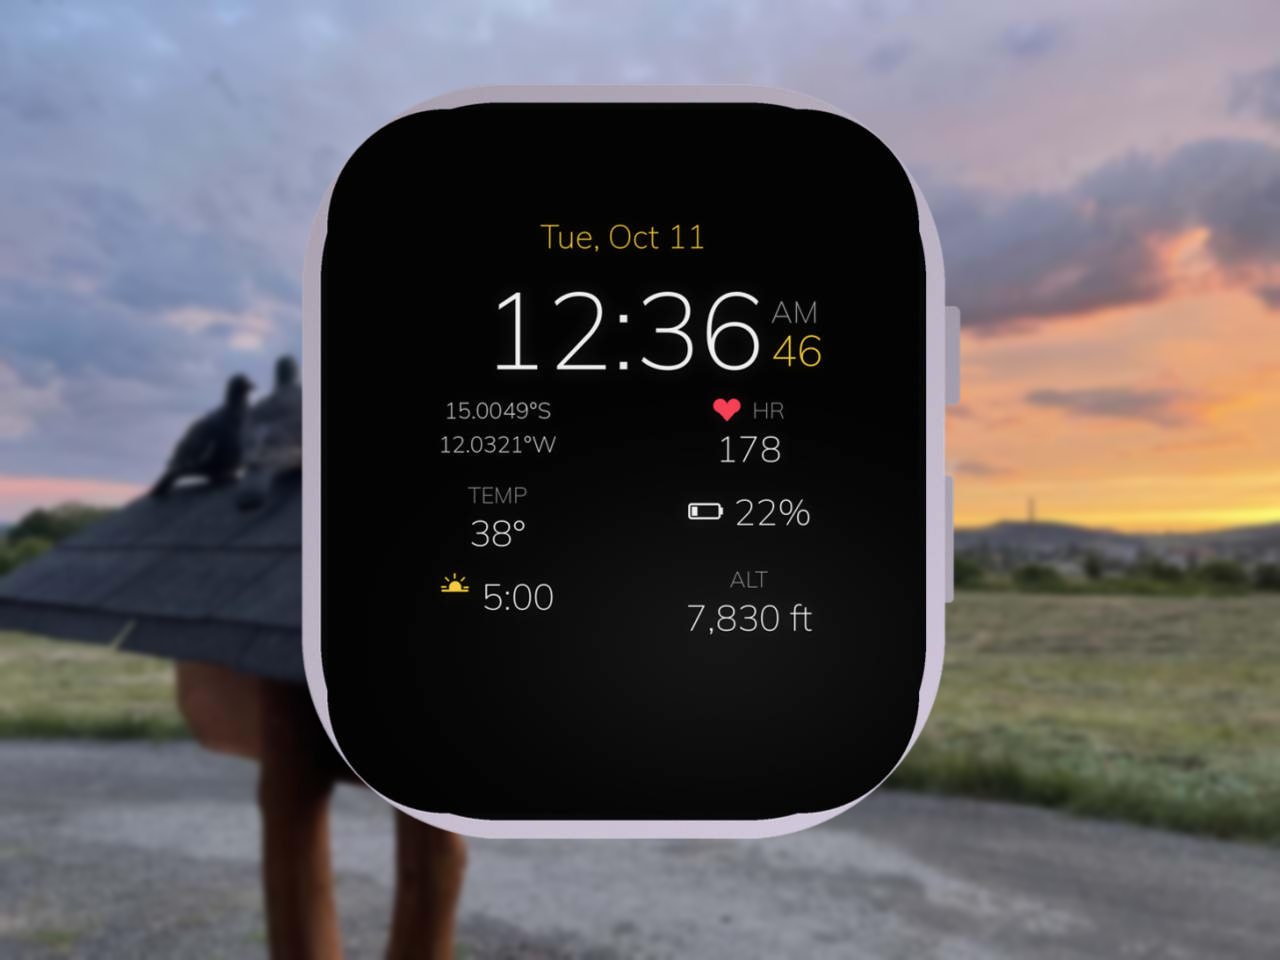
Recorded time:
{"hour": 12, "minute": 36, "second": 46}
